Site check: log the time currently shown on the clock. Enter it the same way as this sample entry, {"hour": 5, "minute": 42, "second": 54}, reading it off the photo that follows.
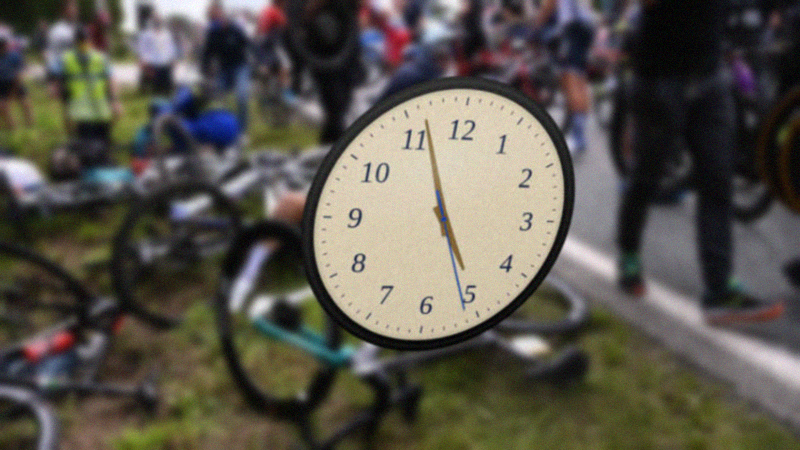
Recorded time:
{"hour": 4, "minute": 56, "second": 26}
